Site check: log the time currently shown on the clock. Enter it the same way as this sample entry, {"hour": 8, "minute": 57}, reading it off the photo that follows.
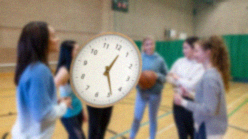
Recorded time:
{"hour": 12, "minute": 24}
